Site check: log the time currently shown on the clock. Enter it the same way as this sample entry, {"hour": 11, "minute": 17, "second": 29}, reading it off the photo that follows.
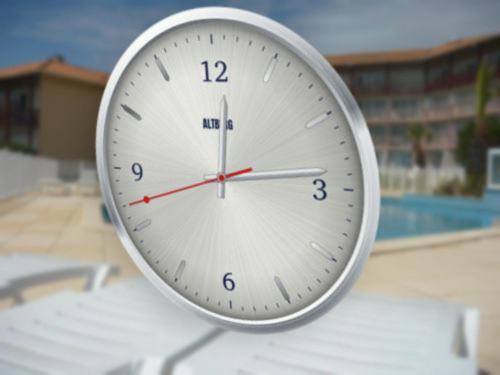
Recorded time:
{"hour": 12, "minute": 13, "second": 42}
